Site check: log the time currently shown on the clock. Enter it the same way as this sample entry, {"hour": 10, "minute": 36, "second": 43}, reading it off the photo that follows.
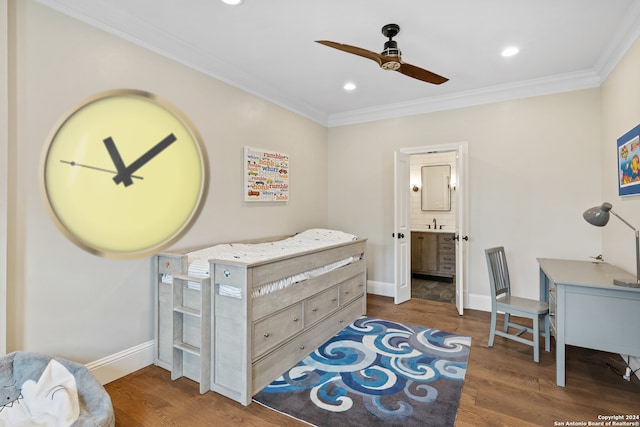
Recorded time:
{"hour": 11, "minute": 8, "second": 47}
